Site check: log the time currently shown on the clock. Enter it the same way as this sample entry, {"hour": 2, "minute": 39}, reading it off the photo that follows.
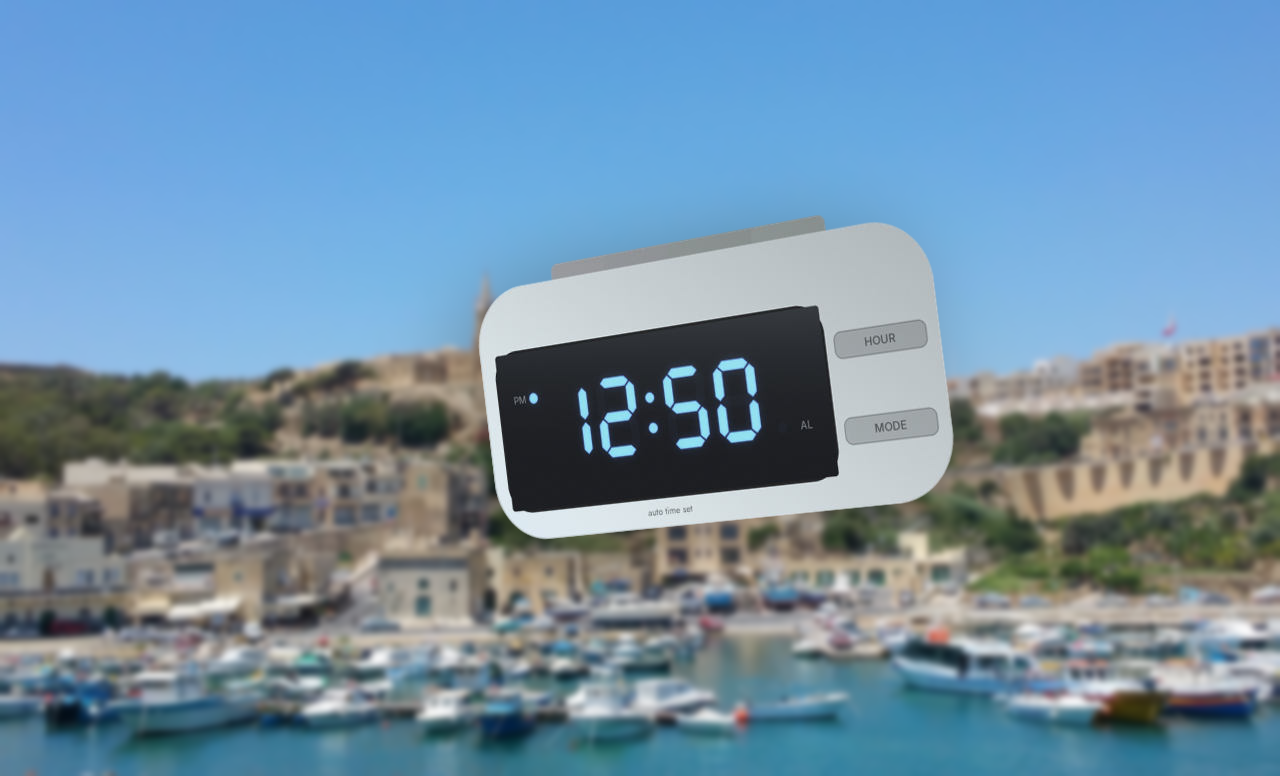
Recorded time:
{"hour": 12, "minute": 50}
